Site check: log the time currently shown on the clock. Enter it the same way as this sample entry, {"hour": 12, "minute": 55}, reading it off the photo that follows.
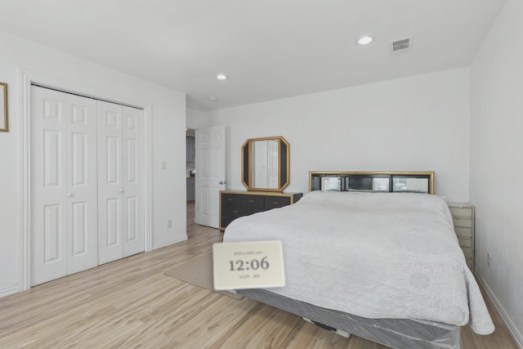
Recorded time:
{"hour": 12, "minute": 6}
